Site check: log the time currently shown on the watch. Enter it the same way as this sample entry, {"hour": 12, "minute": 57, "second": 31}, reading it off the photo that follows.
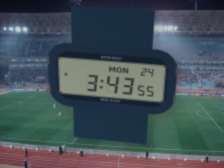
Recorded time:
{"hour": 3, "minute": 43, "second": 55}
